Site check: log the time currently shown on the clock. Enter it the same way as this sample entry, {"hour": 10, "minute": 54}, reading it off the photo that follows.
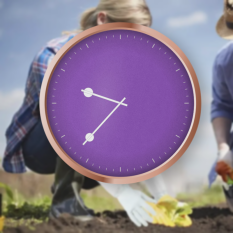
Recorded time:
{"hour": 9, "minute": 37}
